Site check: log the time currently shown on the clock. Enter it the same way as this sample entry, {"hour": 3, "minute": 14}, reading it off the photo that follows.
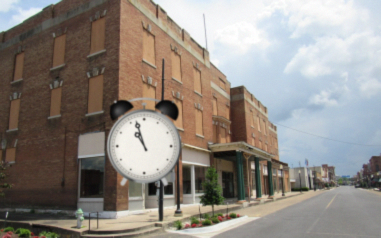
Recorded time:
{"hour": 10, "minute": 57}
